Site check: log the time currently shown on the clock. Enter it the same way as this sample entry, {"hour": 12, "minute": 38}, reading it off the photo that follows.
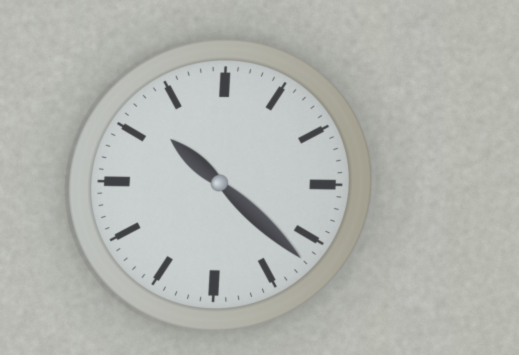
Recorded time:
{"hour": 10, "minute": 22}
